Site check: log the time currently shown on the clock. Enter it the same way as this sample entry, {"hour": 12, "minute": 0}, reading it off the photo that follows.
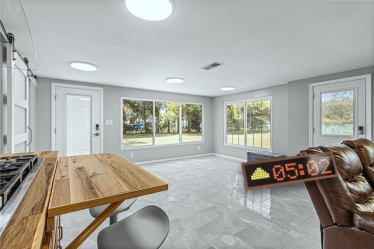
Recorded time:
{"hour": 5, "minute": 2}
